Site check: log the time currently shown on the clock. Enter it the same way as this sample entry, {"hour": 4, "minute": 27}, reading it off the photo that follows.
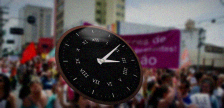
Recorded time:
{"hour": 3, "minute": 9}
